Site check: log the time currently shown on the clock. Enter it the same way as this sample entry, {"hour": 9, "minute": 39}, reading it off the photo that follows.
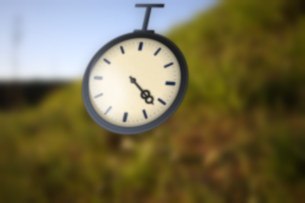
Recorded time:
{"hour": 4, "minute": 22}
